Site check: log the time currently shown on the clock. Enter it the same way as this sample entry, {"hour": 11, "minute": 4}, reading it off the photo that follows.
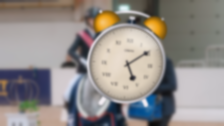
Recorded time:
{"hour": 5, "minute": 9}
